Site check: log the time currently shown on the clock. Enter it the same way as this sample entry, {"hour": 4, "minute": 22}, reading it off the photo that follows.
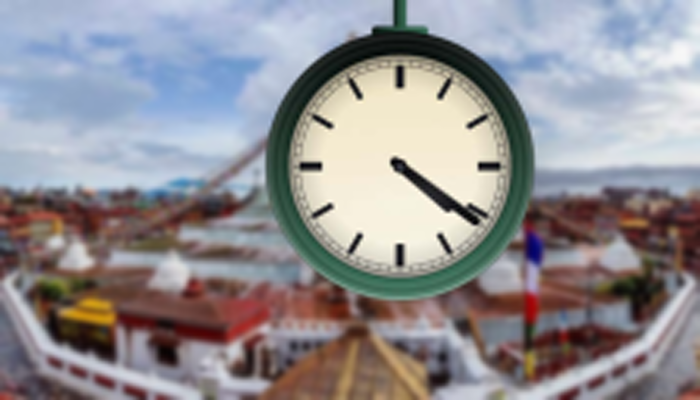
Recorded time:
{"hour": 4, "minute": 21}
